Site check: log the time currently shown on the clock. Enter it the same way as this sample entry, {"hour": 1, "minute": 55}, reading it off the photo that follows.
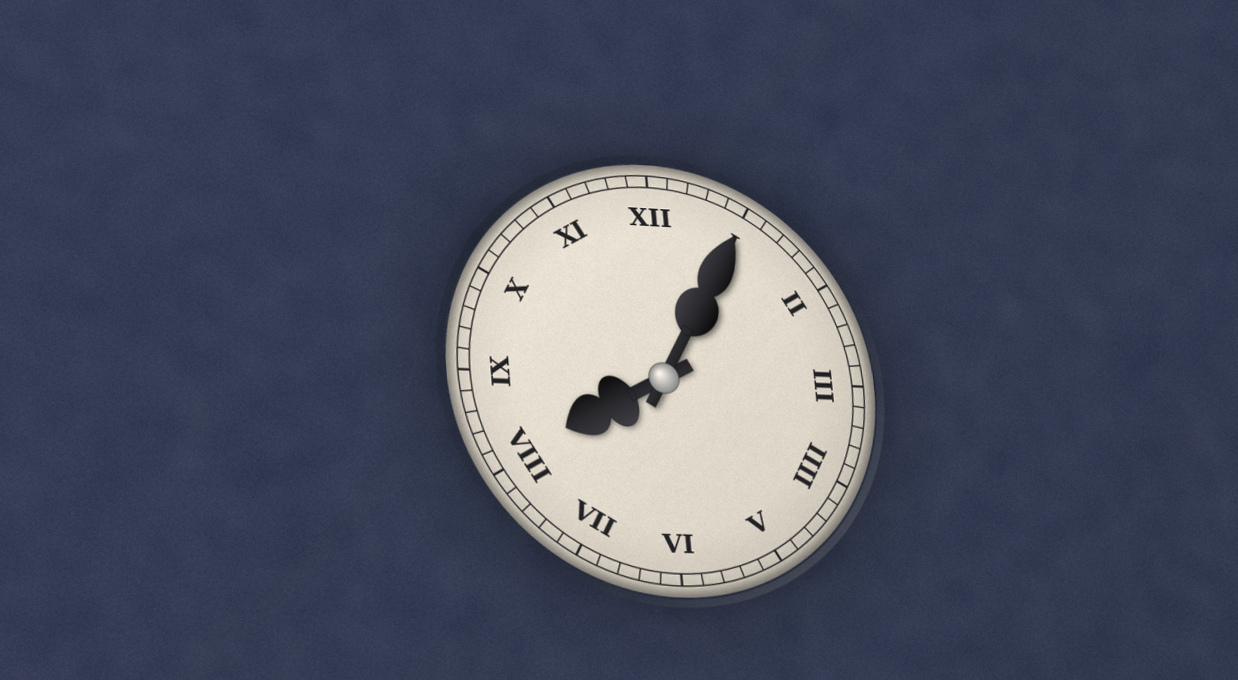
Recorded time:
{"hour": 8, "minute": 5}
